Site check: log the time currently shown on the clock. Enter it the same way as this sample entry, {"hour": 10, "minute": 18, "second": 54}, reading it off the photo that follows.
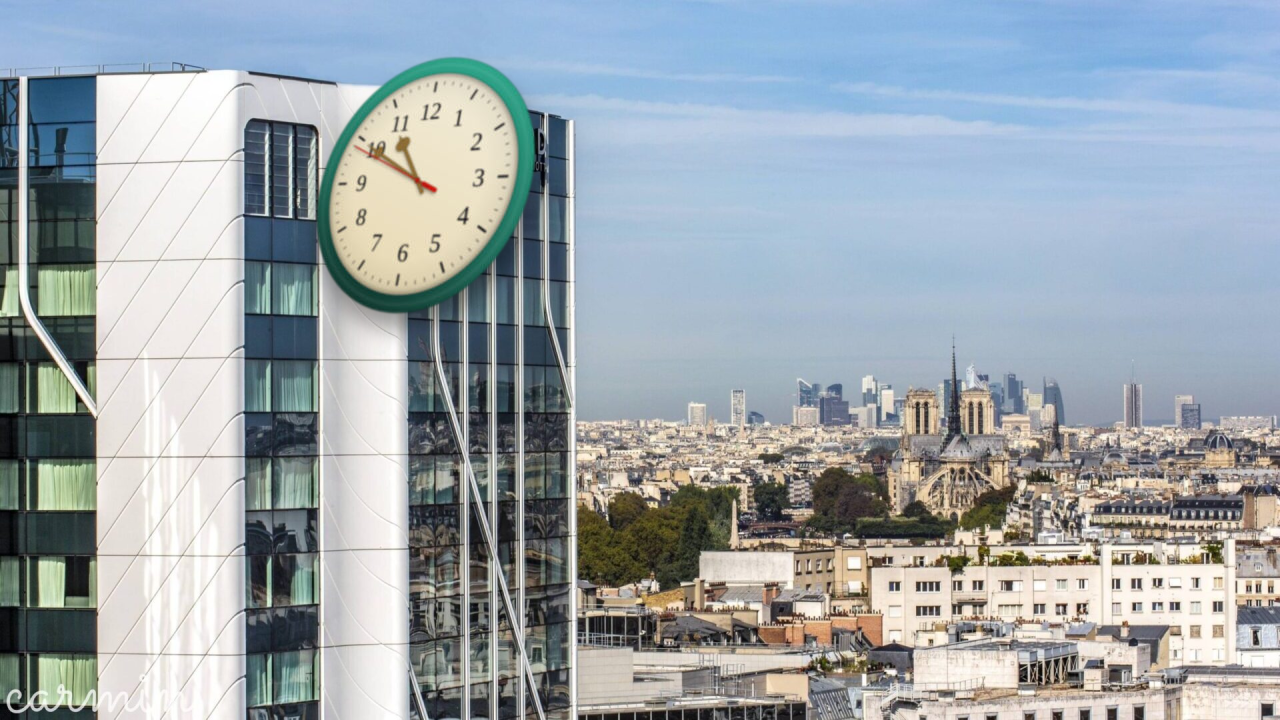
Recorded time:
{"hour": 10, "minute": 49, "second": 49}
